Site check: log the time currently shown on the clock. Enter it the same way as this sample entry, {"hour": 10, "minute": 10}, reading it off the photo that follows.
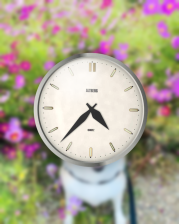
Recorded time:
{"hour": 4, "minute": 37}
